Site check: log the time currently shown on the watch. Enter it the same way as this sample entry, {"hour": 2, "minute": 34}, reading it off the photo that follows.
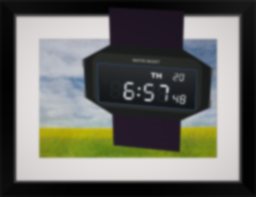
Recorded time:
{"hour": 6, "minute": 57}
